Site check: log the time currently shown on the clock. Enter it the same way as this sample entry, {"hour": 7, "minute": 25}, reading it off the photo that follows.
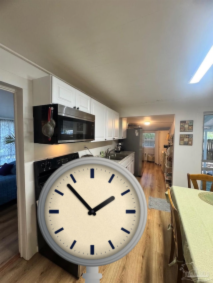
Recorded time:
{"hour": 1, "minute": 53}
